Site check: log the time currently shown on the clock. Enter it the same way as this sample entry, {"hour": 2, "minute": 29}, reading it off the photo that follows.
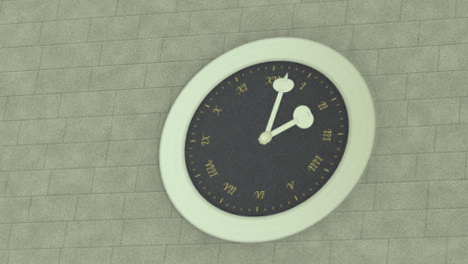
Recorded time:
{"hour": 2, "minute": 2}
